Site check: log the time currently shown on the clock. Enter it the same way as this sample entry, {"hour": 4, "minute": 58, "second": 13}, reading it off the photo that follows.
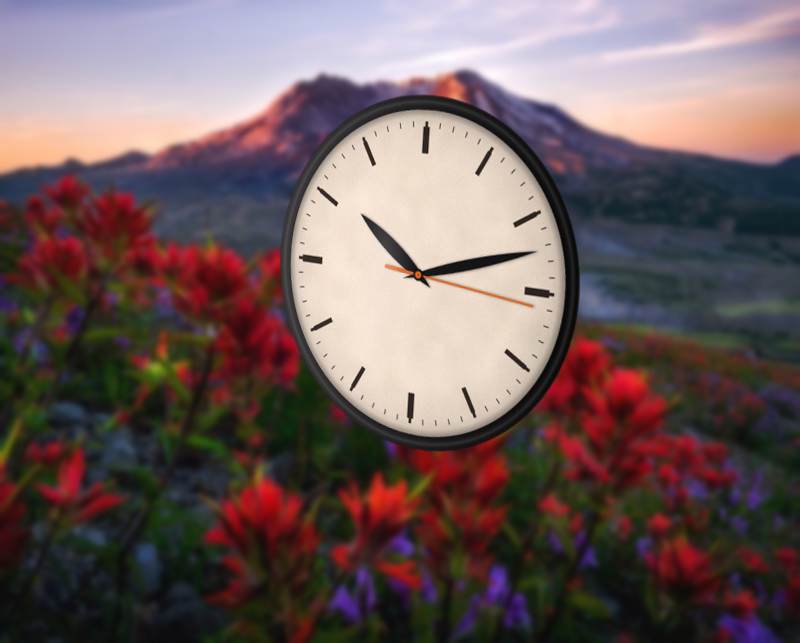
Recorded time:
{"hour": 10, "minute": 12, "second": 16}
